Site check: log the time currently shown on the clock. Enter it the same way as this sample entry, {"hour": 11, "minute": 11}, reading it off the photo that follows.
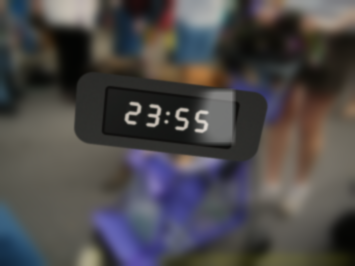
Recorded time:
{"hour": 23, "minute": 55}
